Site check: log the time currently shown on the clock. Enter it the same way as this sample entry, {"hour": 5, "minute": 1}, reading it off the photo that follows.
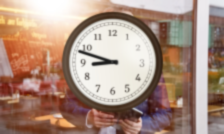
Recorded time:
{"hour": 8, "minute": 48}
